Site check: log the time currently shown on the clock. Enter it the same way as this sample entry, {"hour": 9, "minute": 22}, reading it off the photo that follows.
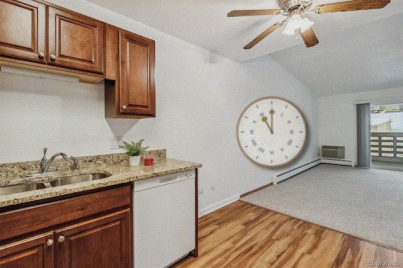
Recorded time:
{"hour": 11, "minute": 0}
